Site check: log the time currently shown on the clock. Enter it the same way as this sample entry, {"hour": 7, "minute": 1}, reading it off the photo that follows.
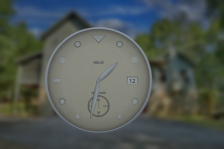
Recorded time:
{"hour": 1, "minute": 32}
